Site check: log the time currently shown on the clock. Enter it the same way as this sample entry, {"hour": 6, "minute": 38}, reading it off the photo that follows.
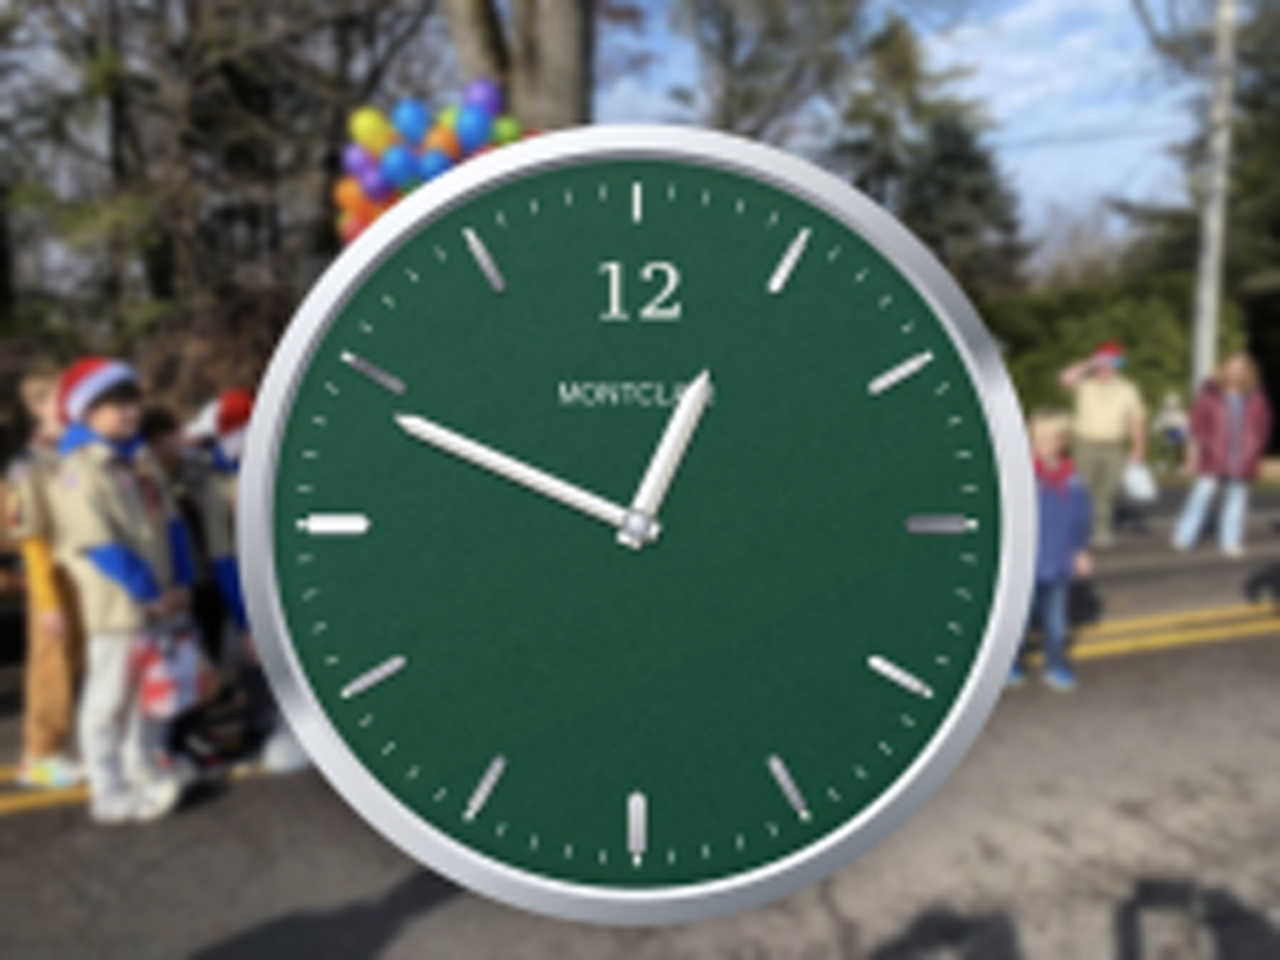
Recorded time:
{"hour": 12, "minute": 49}
